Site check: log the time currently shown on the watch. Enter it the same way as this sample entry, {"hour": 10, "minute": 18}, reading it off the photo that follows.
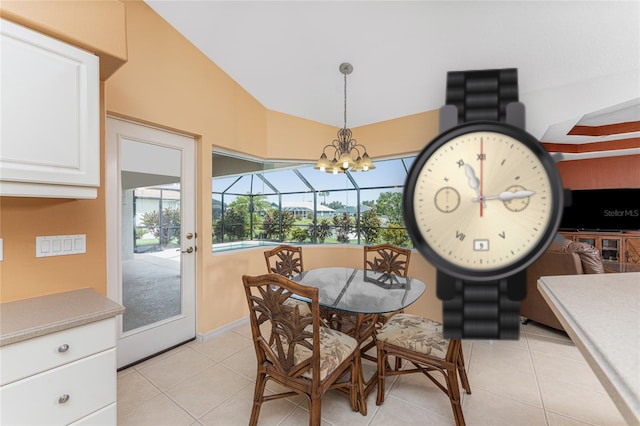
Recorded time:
{"hour": 11, "minute": 14}
